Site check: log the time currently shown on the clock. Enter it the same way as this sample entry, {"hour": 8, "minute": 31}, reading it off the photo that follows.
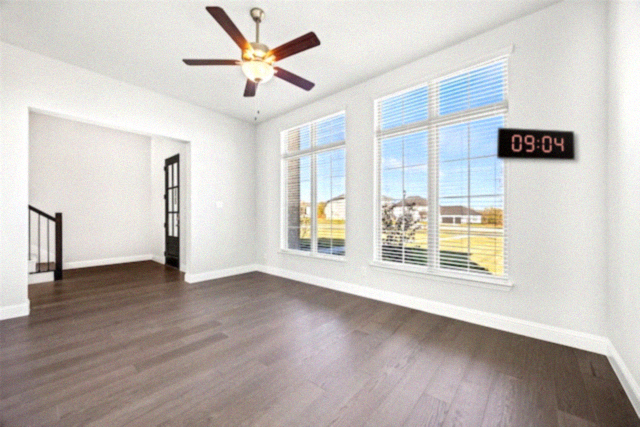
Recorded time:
{"hour": 9, "minute": 4}
